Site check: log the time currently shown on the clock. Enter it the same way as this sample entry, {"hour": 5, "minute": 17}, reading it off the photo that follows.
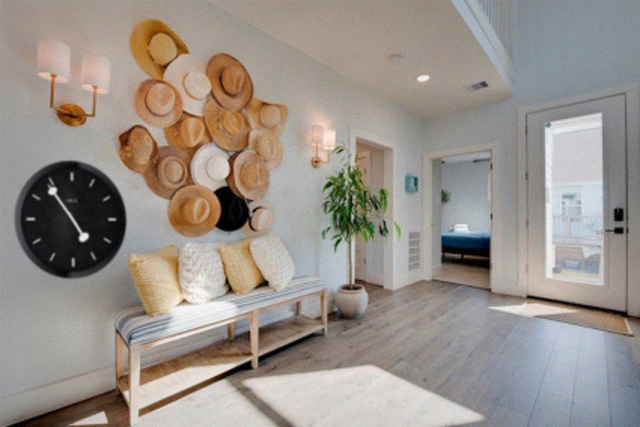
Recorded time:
{"hour": 4, "minute": 54}
